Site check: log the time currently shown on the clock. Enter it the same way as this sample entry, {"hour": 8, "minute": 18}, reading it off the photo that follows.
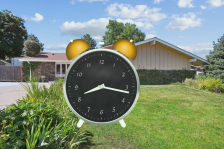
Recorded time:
{"hour": 8, "minute": 17}
